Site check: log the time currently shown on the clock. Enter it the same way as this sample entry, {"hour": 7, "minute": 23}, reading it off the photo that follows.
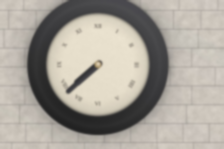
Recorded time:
{"hour": 7, "minute": 38}
